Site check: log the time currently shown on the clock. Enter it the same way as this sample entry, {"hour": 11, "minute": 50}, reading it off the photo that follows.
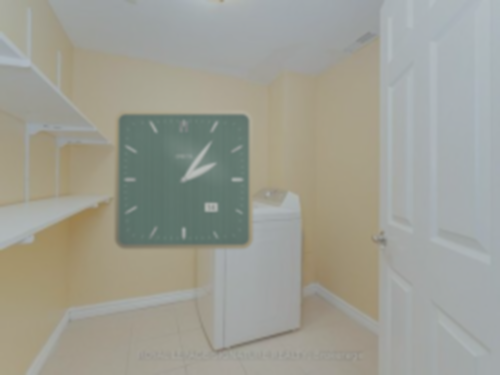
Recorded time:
{"hour": 2, "minute": 6}
